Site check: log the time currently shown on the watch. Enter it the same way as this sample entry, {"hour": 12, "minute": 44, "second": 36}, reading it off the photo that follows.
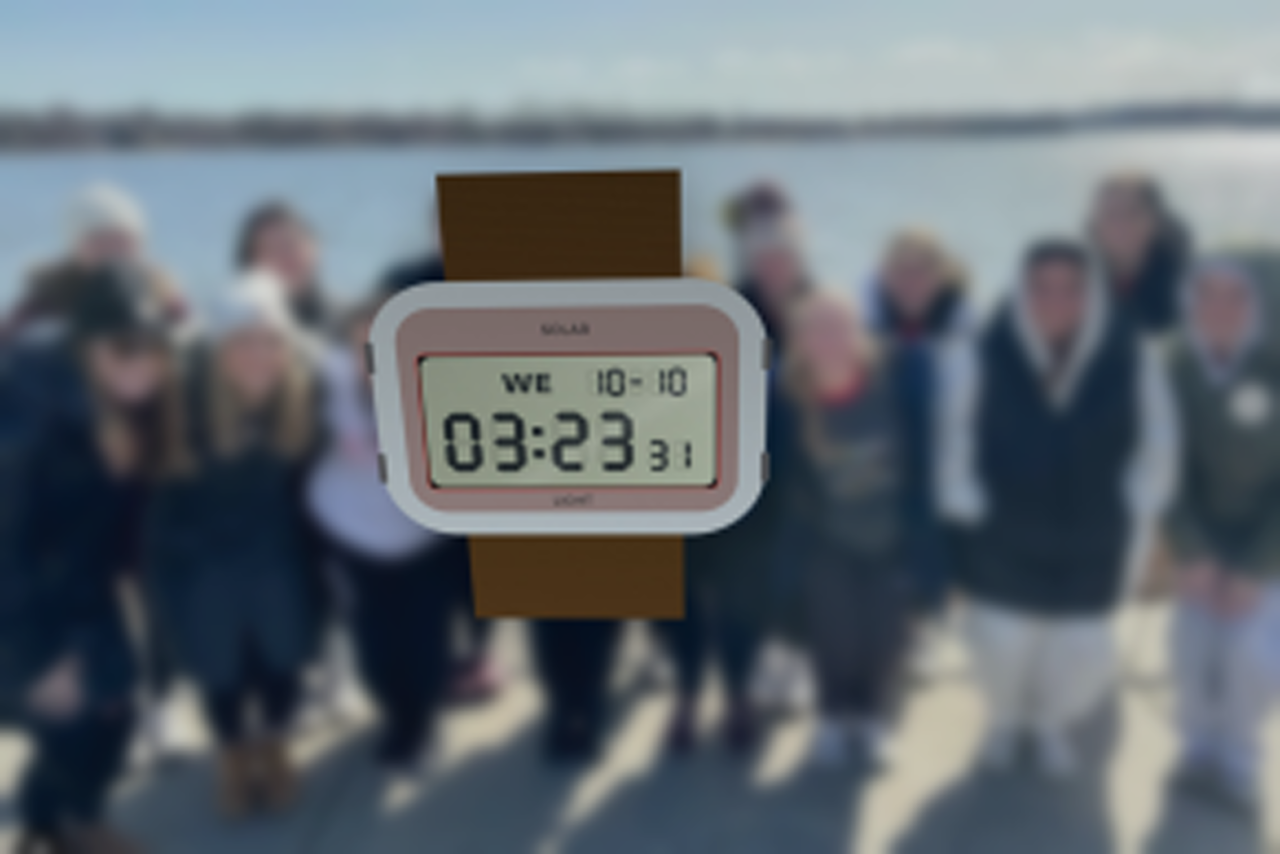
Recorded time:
{"hour": 3, "minute": 23, "second": 31}
